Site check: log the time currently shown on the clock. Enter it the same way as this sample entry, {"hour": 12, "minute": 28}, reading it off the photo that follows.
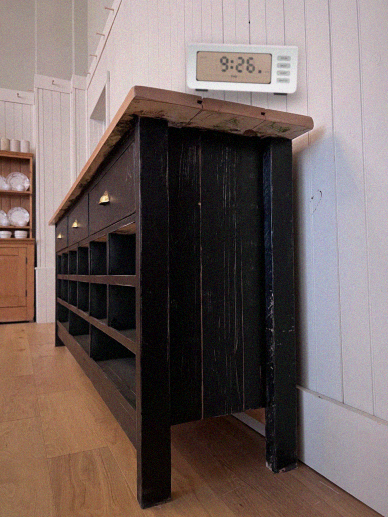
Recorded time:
{"hour": 9, "minute": 26}
